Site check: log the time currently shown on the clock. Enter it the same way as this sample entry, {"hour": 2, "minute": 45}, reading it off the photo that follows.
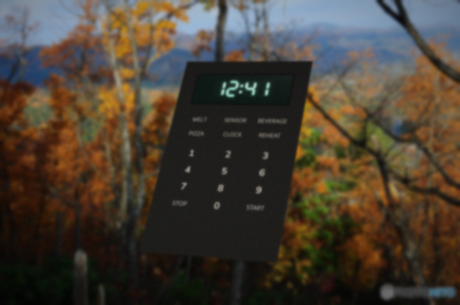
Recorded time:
{"hour": 12, "minute": 41}
